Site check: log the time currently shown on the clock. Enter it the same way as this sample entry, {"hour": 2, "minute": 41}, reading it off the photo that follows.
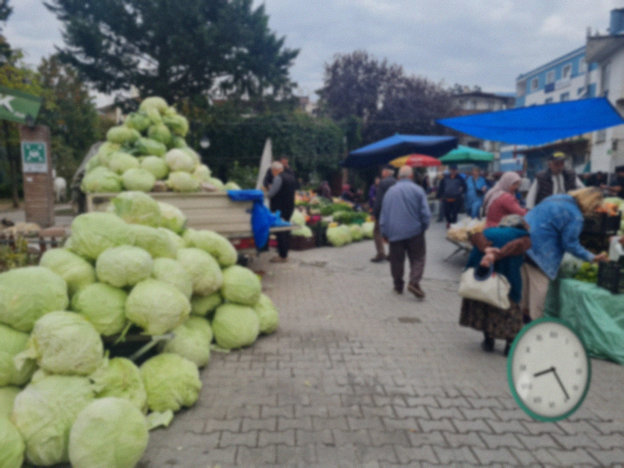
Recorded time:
{"hour": 8, "minute": 24}
